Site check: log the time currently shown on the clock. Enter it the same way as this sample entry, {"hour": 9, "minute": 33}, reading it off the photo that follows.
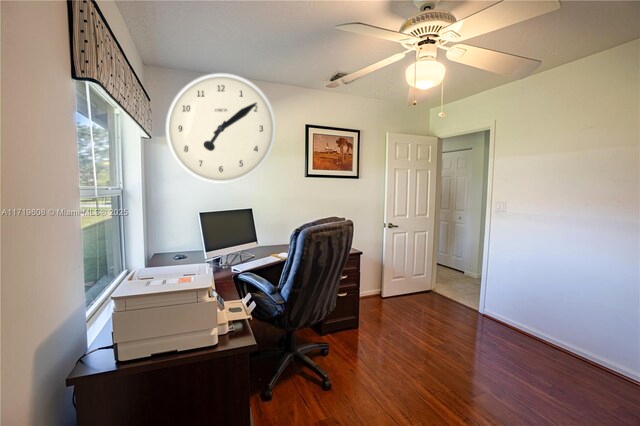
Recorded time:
{"hour": 7, "minute": 9}
